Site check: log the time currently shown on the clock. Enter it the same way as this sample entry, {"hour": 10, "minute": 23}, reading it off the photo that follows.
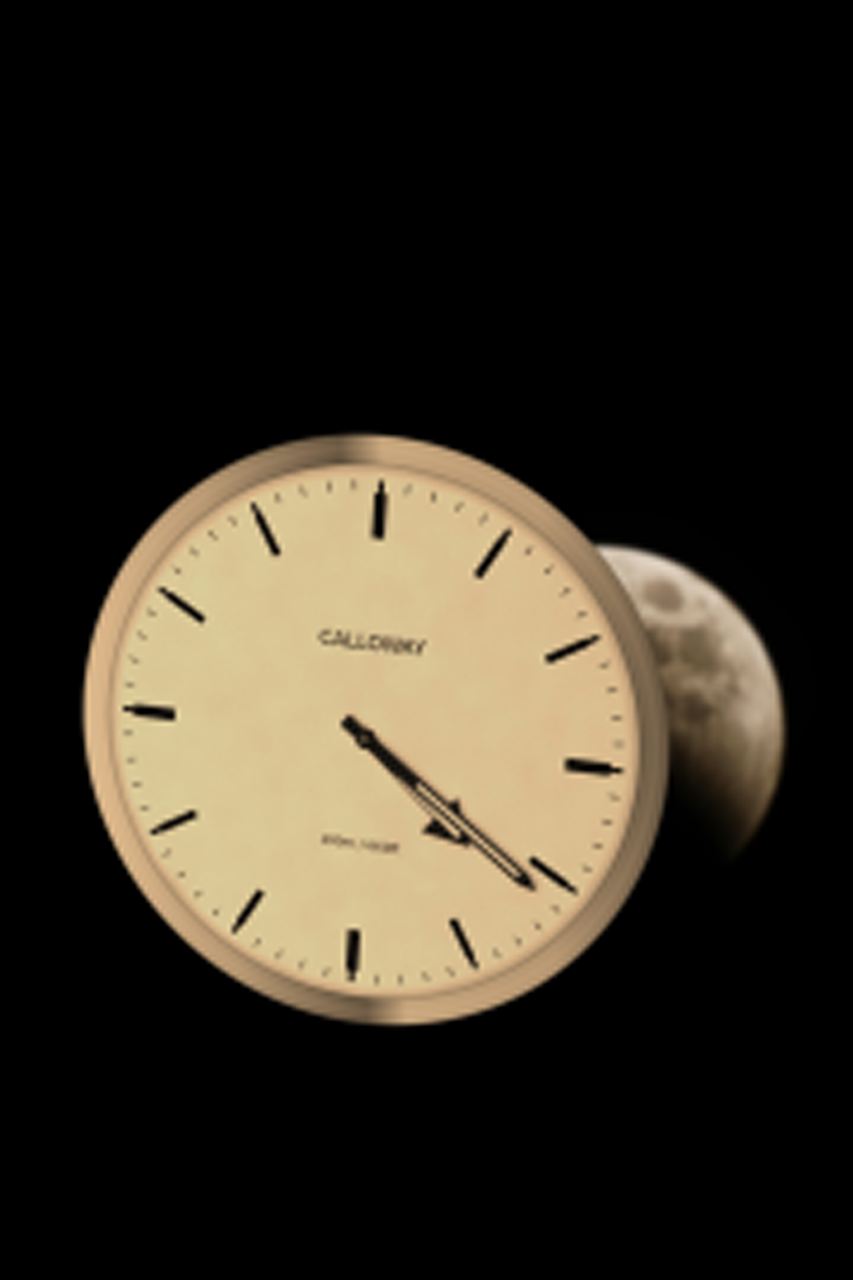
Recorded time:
{"hour": 4, "minute": 21}
